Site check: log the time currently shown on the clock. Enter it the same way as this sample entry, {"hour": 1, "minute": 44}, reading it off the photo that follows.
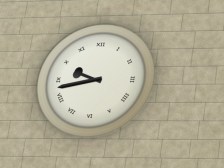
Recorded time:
{"hour": 9, "minute": 43}
